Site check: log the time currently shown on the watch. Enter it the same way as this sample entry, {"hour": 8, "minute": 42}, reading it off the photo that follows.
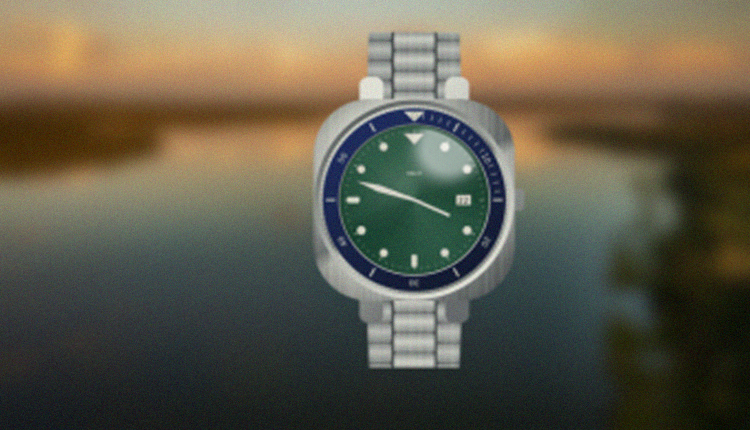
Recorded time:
{"hour": 3, "minute": 48}
